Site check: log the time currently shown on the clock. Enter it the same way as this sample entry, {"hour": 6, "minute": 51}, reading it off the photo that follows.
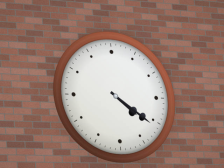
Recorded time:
{"hour": 4, "minute": 21}
